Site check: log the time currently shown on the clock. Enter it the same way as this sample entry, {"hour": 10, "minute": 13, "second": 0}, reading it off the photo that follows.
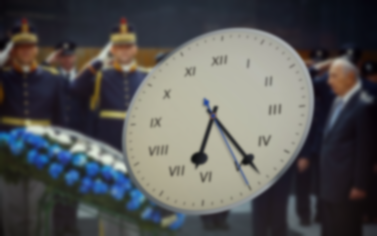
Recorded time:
{"hour": 6, "minute": 23, "second": 25}
